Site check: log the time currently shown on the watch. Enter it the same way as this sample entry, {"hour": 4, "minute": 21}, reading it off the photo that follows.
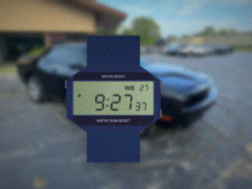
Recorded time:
{"hour": 9, "minute": 27}
